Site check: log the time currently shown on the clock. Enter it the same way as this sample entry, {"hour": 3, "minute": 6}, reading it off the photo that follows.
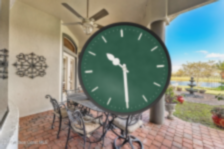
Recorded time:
{"hour": 10, "minute": 30}
